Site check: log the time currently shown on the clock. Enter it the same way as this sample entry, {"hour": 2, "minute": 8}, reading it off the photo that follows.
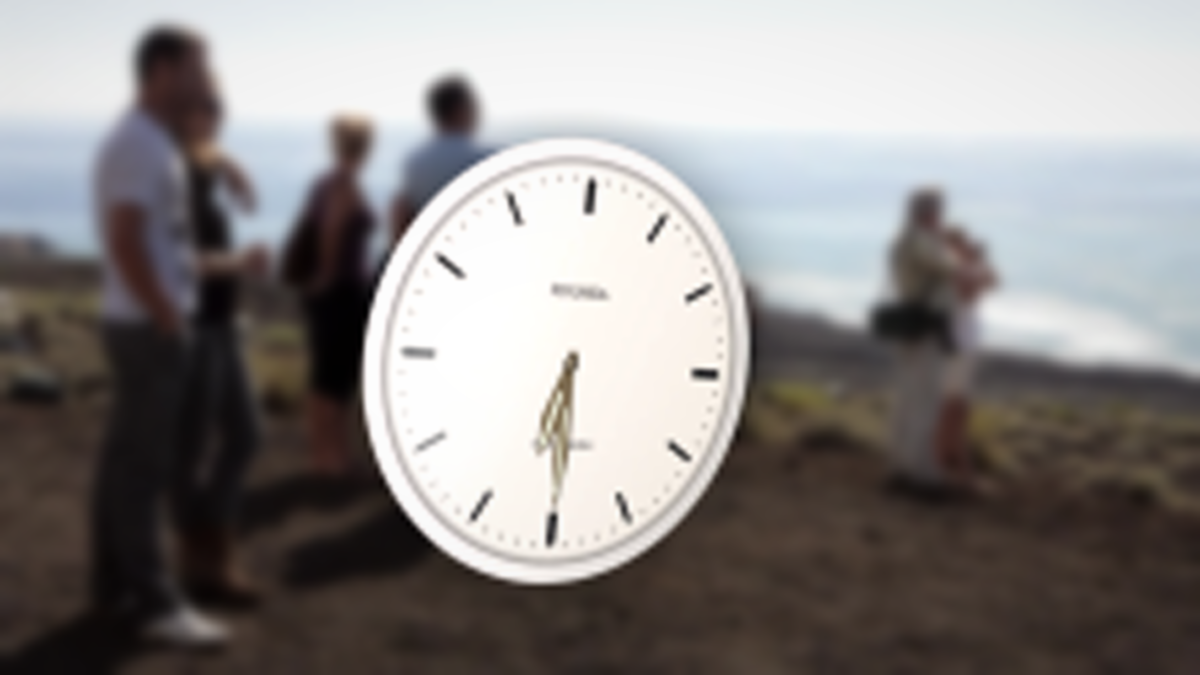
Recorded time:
{"hour": 6, "minute": 30}
